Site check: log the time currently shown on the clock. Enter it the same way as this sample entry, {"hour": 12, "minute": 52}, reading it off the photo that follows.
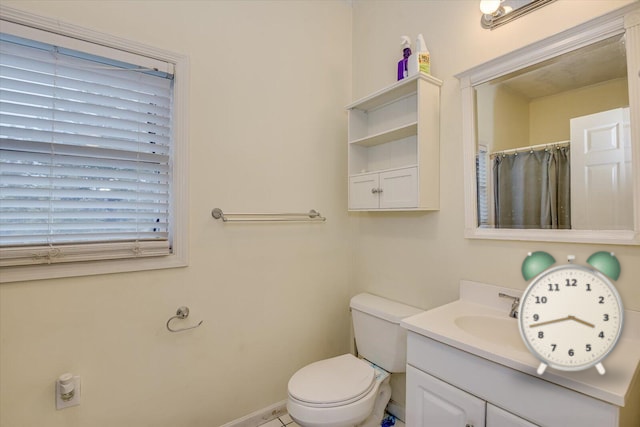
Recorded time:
{"hour": 3, "minute": 43}
